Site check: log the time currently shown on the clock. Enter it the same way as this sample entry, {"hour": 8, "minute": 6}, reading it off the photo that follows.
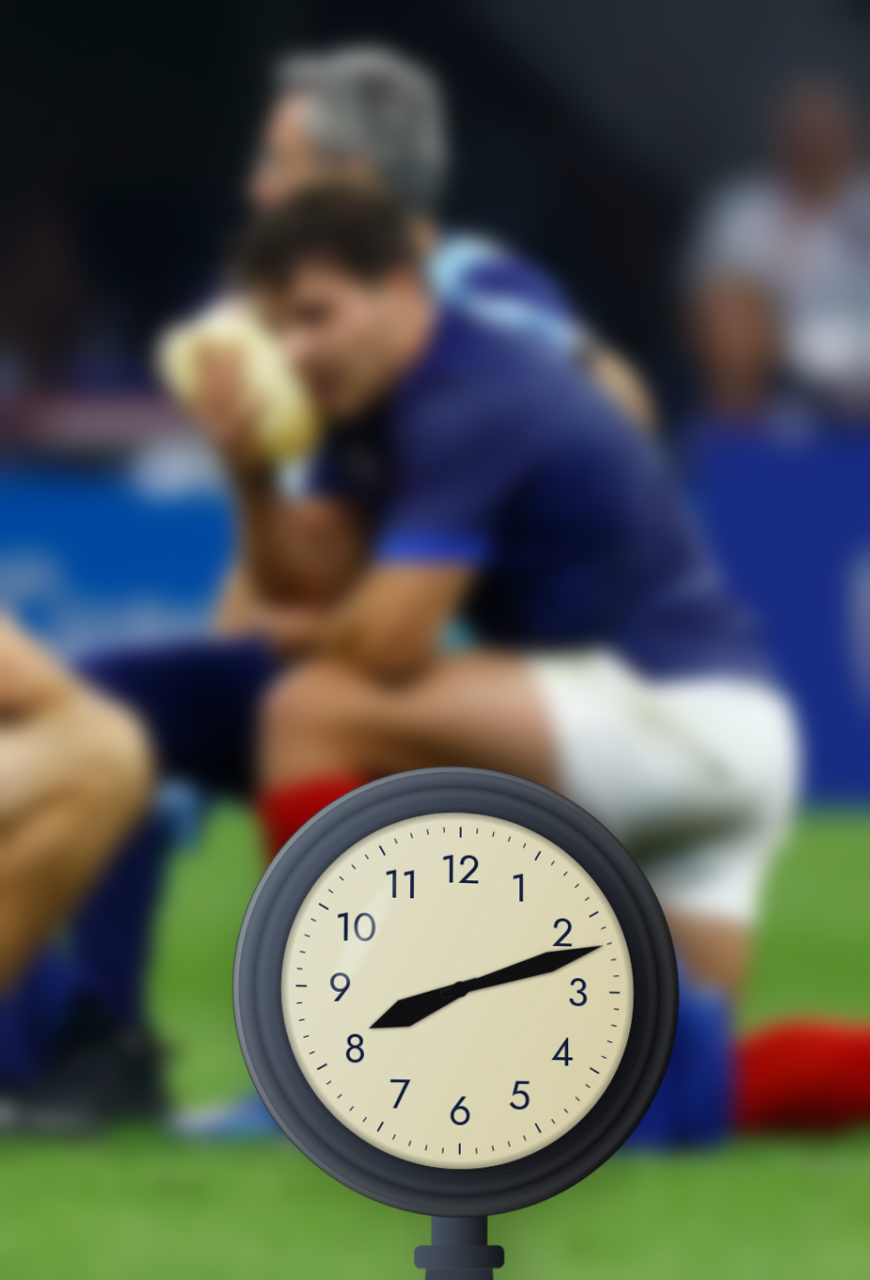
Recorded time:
{"hour": 8, "minute": 12}
